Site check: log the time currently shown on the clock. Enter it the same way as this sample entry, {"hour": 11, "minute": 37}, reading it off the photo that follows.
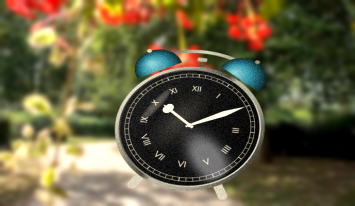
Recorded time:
{"hour": 10, "minute": 10}
